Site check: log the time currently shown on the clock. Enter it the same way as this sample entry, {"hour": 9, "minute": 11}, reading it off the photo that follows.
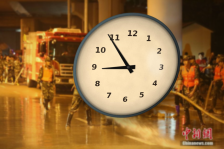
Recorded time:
{"hour": 8, "minute": 54}
